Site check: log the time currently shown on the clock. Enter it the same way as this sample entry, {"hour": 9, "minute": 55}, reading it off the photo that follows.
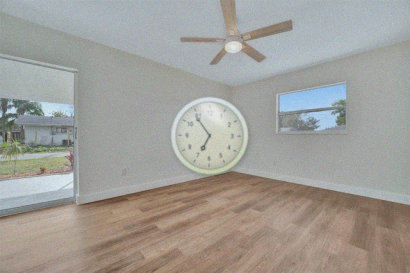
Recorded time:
{"hour": 6, "minute": 54}
